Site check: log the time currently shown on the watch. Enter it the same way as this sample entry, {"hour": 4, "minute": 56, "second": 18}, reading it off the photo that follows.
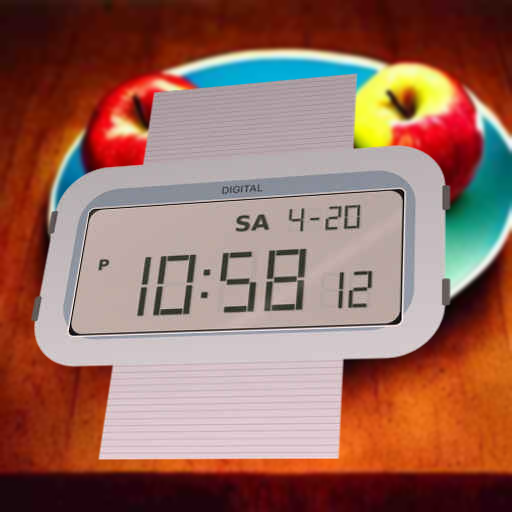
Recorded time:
{"hour": 10, "minute": 58, "second": 12}
